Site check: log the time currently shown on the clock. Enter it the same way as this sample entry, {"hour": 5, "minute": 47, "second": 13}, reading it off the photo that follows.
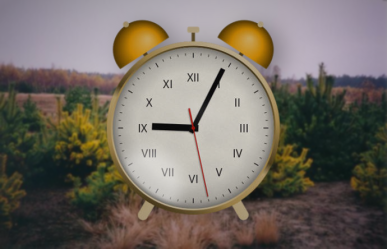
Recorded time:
{"hour": 9, "minute": 4, "second": 28}
